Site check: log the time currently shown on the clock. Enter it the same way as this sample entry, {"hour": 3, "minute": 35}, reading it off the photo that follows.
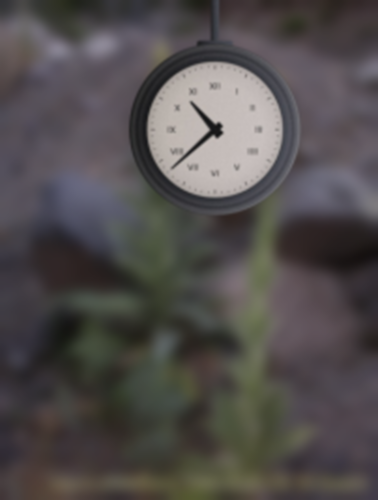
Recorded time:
{"hour": 10, "minute": 38}
